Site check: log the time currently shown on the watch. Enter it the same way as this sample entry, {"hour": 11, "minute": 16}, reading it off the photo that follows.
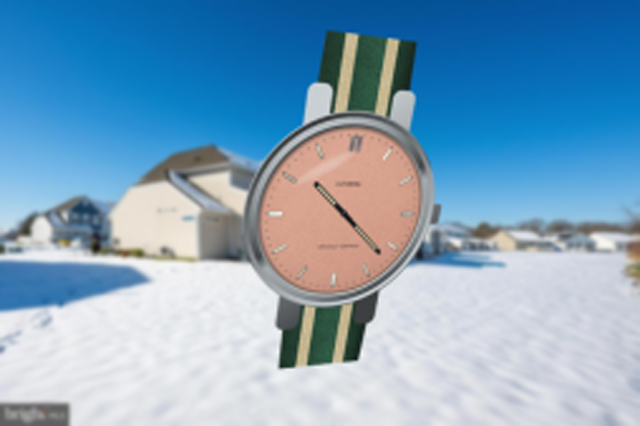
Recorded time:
{"hour": 10, "minute": 22}
